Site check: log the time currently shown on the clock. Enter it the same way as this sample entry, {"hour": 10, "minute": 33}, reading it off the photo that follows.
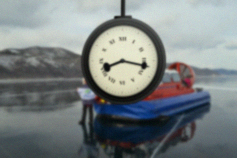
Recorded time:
{"hour": 8, "minute": 17}
